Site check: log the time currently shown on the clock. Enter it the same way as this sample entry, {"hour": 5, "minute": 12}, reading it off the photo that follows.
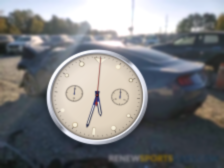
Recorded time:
{"hour": 5, "minute": 32}
